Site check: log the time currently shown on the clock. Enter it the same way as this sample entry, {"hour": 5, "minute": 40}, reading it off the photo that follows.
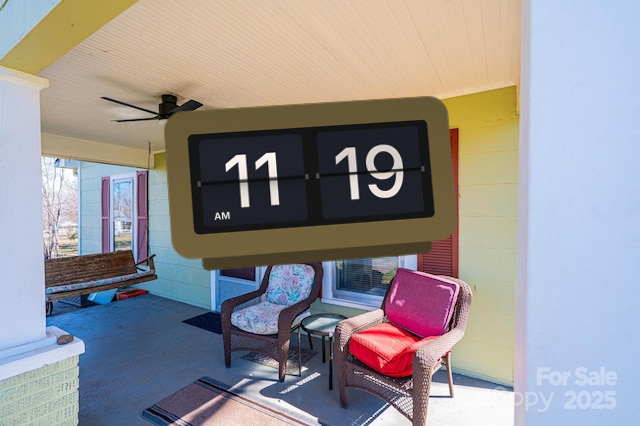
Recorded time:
{"hour": 11, "minute": 19}
